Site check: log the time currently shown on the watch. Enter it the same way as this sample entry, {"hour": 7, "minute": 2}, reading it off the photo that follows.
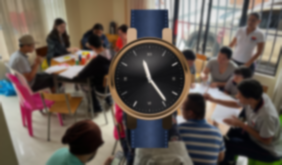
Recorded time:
{"hour": 11, "minute": 24}
